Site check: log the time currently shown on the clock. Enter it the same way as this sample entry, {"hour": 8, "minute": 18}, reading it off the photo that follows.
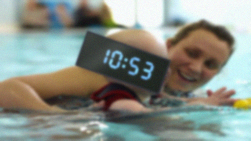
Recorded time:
{"hour": 10, "minute": 53}
